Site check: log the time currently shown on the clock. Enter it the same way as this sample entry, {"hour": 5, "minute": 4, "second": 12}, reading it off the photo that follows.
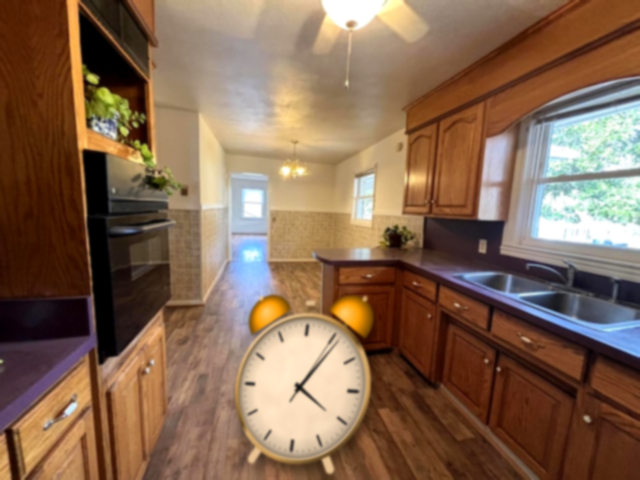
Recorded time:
{"hour": 4, "minute": 6, "second": 5}
